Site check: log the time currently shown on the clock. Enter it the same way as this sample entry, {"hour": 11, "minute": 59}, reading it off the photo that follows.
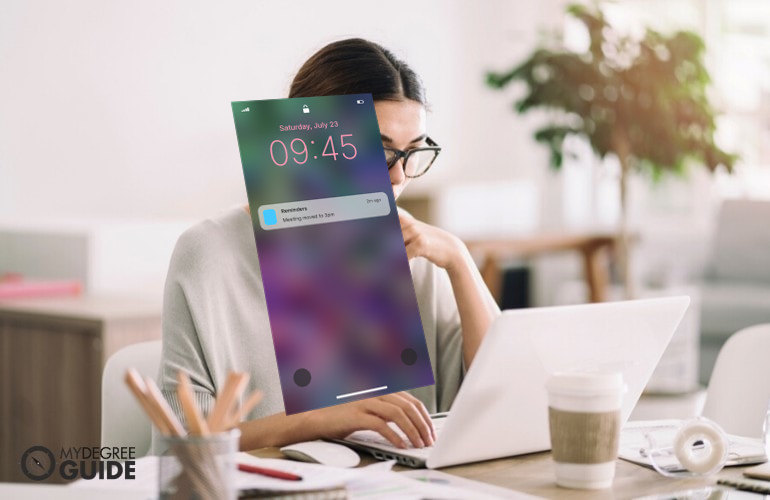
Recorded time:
{"hour": 9, "minute": 45}
